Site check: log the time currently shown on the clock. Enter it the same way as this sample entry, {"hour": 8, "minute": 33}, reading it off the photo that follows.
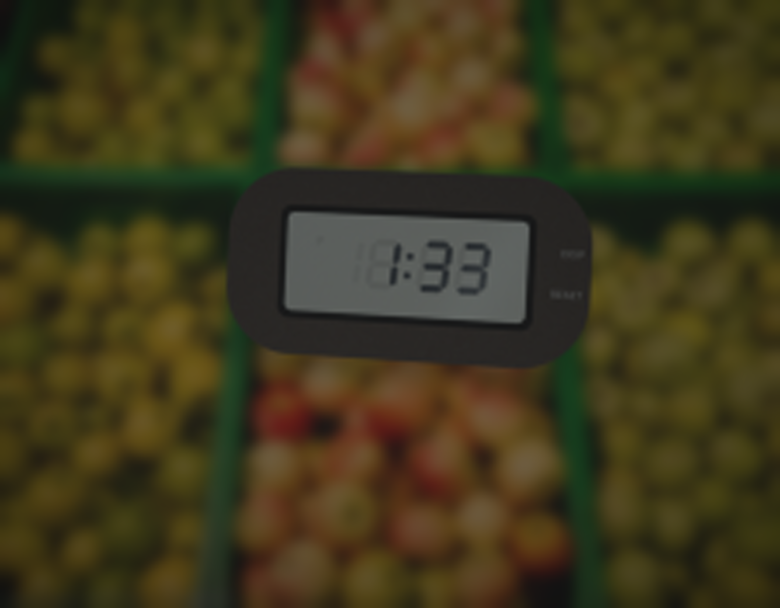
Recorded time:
{"hour": 1, "minute": 33}
